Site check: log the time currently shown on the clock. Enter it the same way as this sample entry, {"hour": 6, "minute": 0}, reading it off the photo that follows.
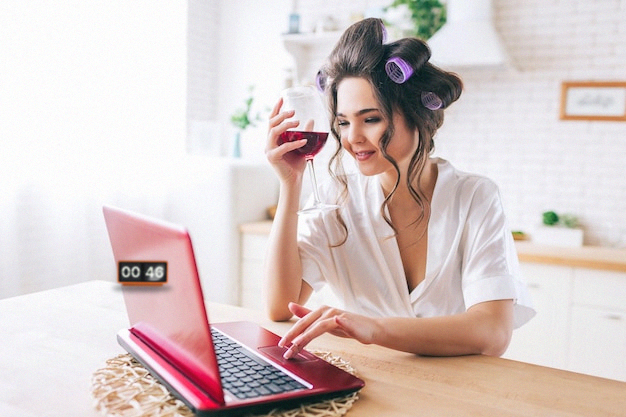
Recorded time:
{"hour": 0, "minute": 46}
